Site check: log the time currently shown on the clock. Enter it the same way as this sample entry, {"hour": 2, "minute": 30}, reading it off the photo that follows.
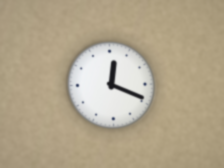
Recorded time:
{"hour": 12, "minute": 19}
